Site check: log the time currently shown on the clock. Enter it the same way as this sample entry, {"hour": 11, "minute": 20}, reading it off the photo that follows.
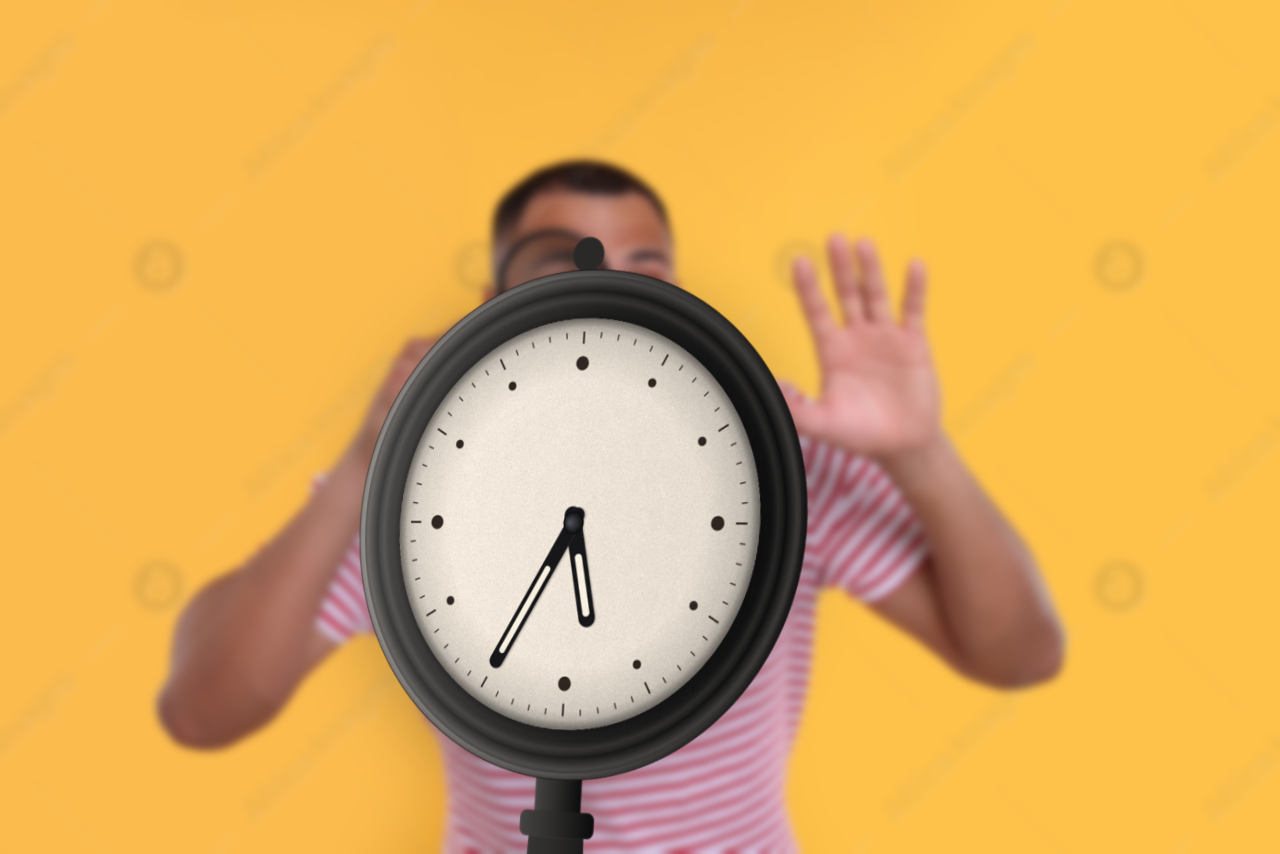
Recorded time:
{"hour": 5, "minute": 35}
